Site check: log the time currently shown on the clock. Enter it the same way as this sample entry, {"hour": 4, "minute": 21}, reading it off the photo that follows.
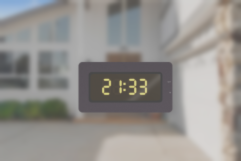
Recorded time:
{"hour": 21, "minute": 33}
